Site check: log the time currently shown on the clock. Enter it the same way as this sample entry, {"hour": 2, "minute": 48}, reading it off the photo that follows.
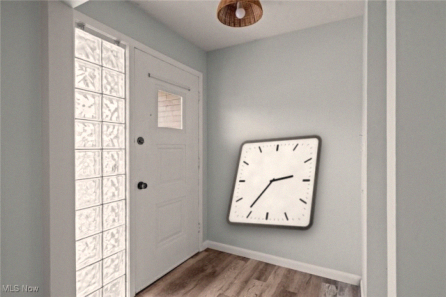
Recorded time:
{"hour": 2, "minute": 36}
